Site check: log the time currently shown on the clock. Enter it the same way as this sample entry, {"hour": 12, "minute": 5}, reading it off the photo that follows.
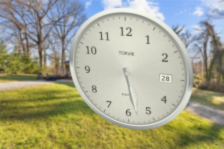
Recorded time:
{"hour": 5, "minute": 28}
